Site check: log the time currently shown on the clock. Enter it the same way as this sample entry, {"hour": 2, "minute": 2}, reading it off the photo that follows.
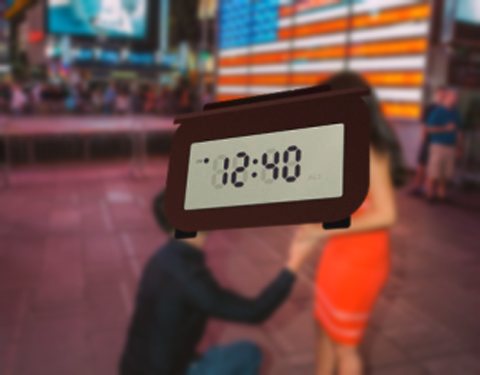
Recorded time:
{"hour": 12, "minute": 40}
